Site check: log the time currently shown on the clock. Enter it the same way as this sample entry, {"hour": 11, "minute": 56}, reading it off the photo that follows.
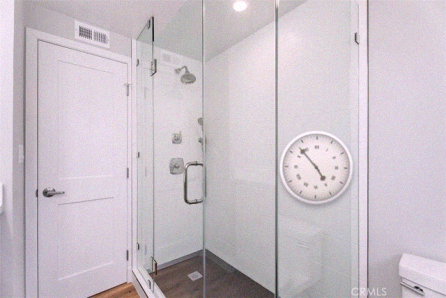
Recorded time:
{"hour": 4, "minute": 53}
